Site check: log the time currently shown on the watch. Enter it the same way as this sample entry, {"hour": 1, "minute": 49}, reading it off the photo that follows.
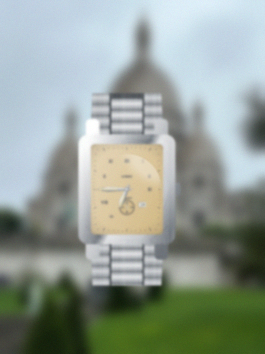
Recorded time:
{"hour": 6, "minute": 45}
